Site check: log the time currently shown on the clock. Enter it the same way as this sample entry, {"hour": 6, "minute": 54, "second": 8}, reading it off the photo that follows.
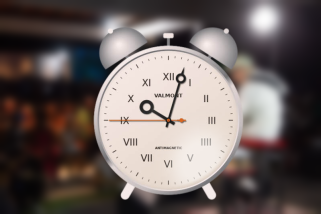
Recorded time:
{"hour": 10, "minute": 2, "second": 45}
